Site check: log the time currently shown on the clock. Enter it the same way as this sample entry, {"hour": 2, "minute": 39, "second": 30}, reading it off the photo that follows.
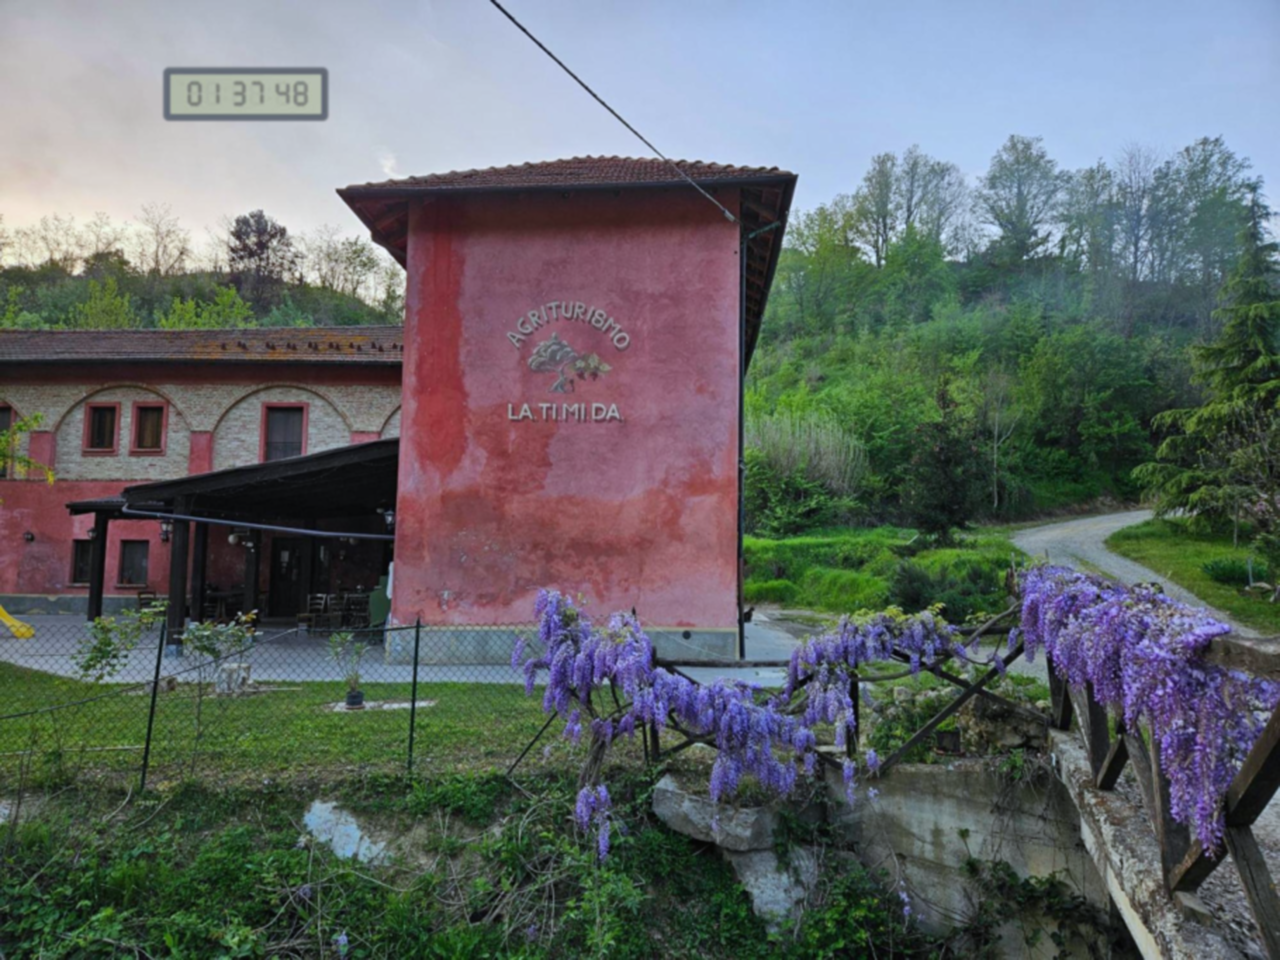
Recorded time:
{"hour": 1, "minute": 37, "second": 48}
